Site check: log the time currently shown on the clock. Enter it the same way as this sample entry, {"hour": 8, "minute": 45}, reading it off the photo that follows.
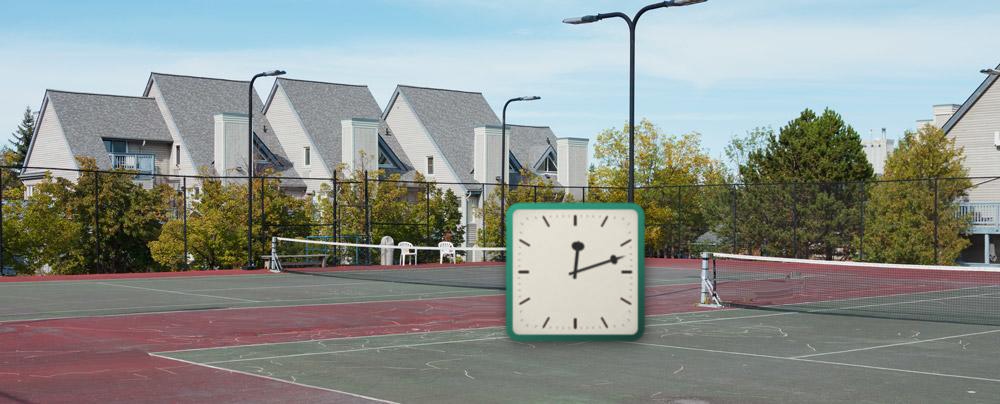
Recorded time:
{"hour": 12, "minute": 12}
